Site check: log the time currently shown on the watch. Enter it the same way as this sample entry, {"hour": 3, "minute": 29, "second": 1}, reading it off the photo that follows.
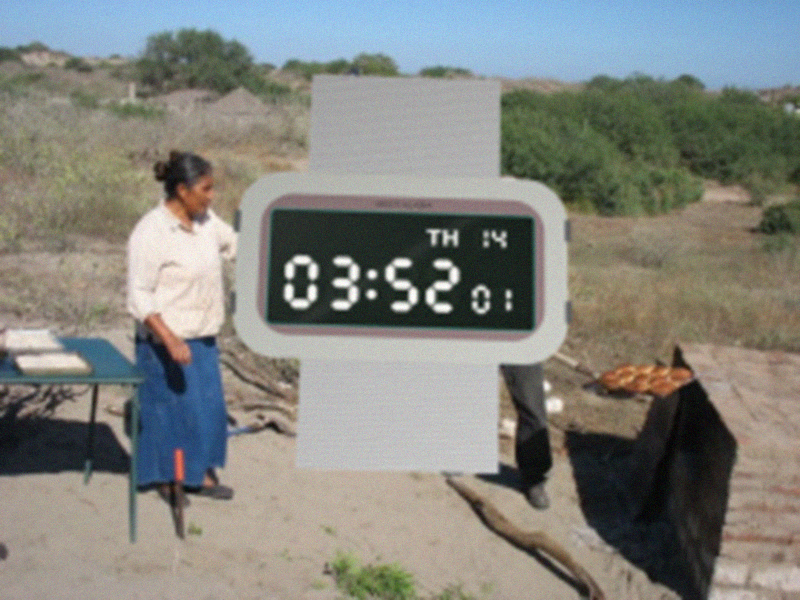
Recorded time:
{"hour": 3, "minute": 52, "second": 1}
